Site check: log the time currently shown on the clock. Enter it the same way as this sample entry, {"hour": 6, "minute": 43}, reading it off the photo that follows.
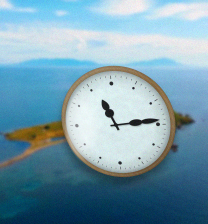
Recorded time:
{"hour": 11, "minute": 14}
